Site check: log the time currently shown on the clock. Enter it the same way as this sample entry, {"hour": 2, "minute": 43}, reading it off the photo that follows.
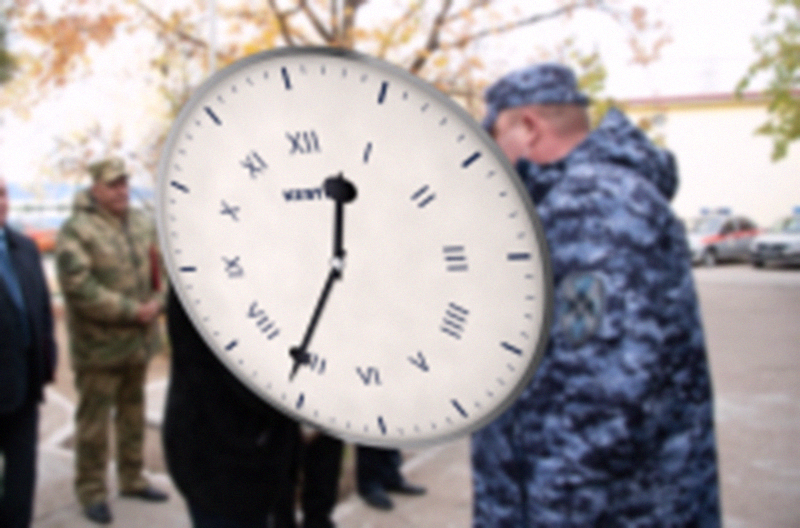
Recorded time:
{"hour": 12, "minute": 36}
